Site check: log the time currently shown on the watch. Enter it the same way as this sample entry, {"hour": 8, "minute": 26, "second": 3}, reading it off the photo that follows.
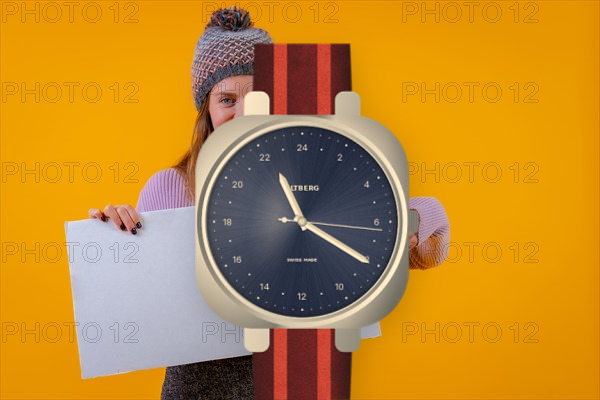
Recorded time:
{"hour": 22, "minute": 20, "second": 16}
